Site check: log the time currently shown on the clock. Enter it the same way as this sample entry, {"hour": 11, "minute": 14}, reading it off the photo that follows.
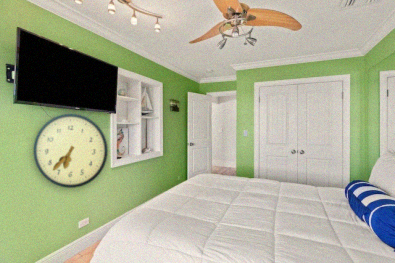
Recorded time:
{"hour": 6, "minute": 37}
